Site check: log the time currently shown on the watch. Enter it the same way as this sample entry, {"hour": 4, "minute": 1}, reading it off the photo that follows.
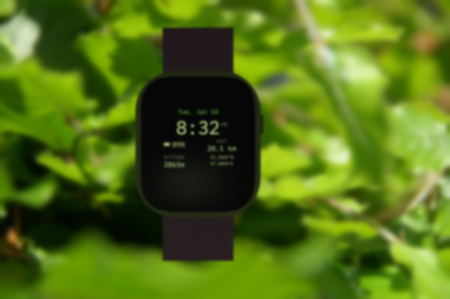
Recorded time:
{"hour": 8, "minute": 32}
